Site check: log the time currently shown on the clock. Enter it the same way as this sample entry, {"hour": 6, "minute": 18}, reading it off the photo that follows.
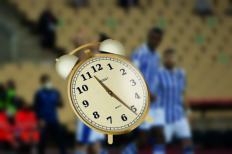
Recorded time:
{"hour": 11, "minute": 26}
